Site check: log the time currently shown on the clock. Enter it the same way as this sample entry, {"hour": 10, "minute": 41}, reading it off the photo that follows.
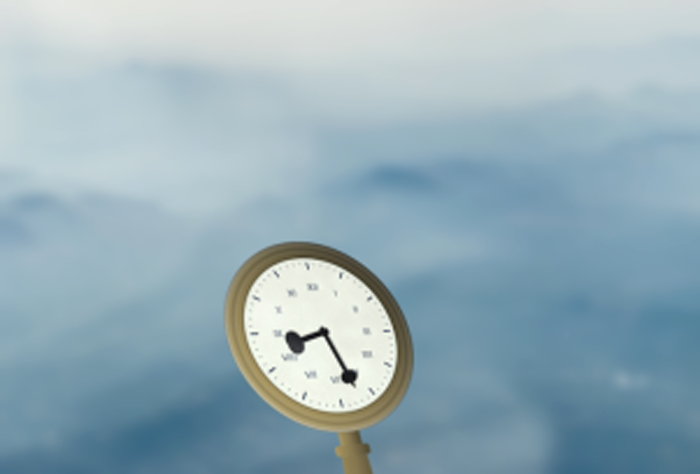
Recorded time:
{"hour": 8, "minute": 27}
